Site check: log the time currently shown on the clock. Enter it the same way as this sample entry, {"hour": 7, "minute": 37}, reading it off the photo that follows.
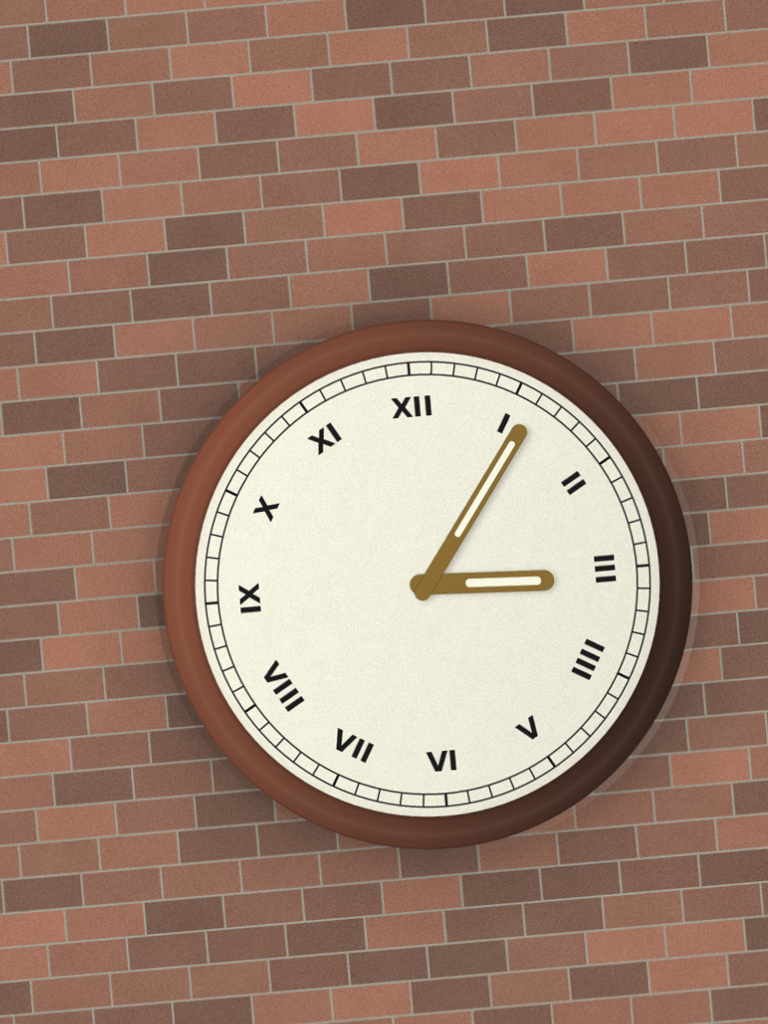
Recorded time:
{"hour": 3, "minute": 6}
